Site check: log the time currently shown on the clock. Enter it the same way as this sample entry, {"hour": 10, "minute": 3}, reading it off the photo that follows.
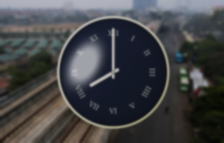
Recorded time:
{"hour": 8, "minute": 0}
